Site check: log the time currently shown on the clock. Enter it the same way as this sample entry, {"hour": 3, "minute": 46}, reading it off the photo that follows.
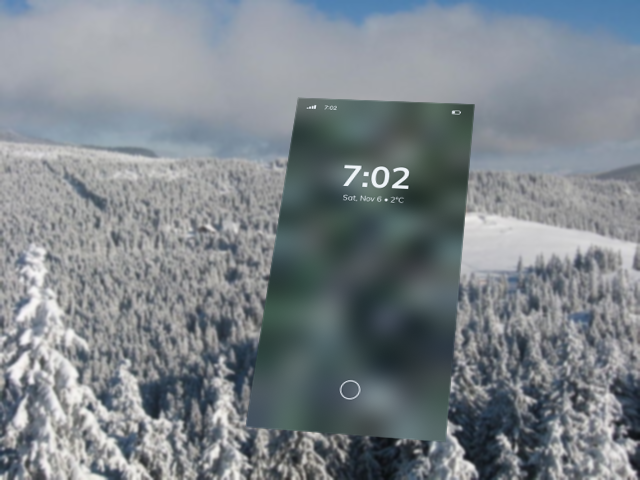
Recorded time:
{"hour": 7, "minute": 2}
